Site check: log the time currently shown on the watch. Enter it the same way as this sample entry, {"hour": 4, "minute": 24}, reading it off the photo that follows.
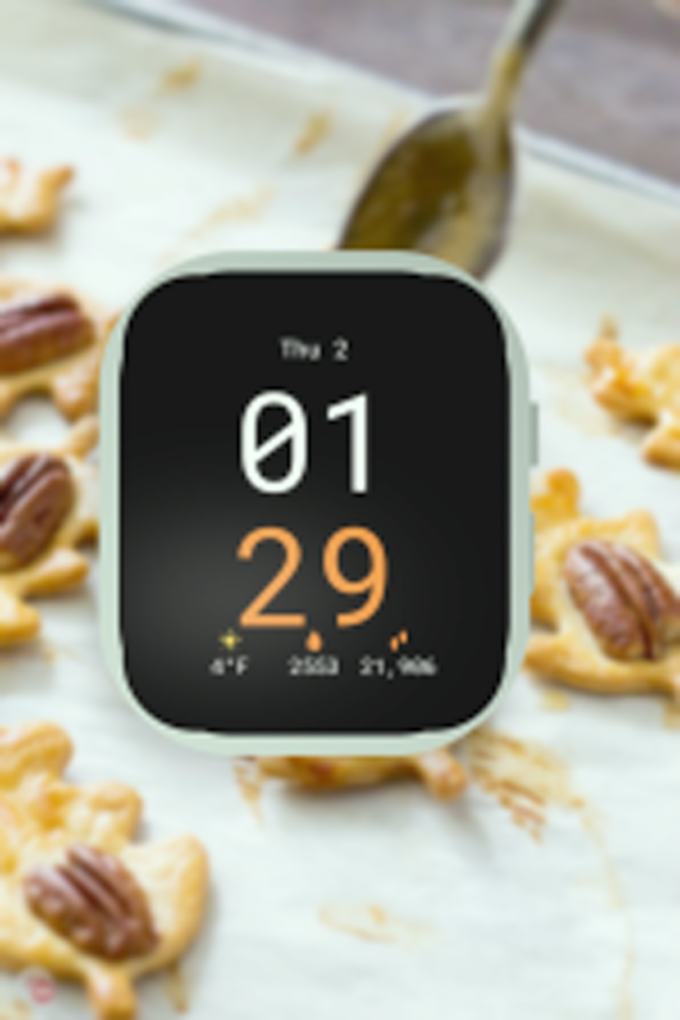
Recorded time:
{"hour": 1, "minute": 29}
